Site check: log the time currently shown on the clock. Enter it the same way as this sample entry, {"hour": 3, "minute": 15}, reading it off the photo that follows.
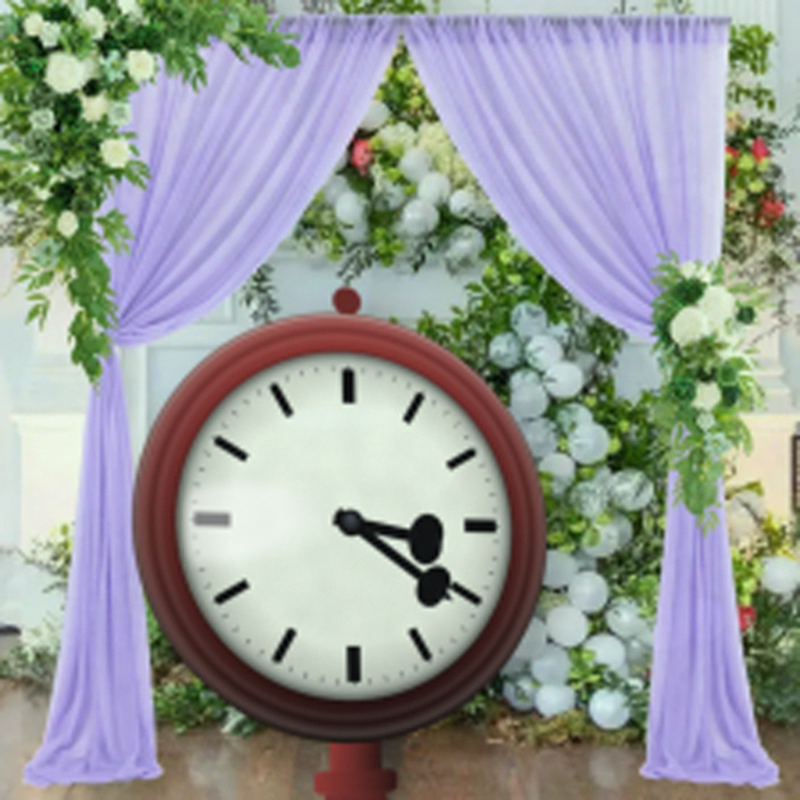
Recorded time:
{"hour": 3, "minute": 21}
